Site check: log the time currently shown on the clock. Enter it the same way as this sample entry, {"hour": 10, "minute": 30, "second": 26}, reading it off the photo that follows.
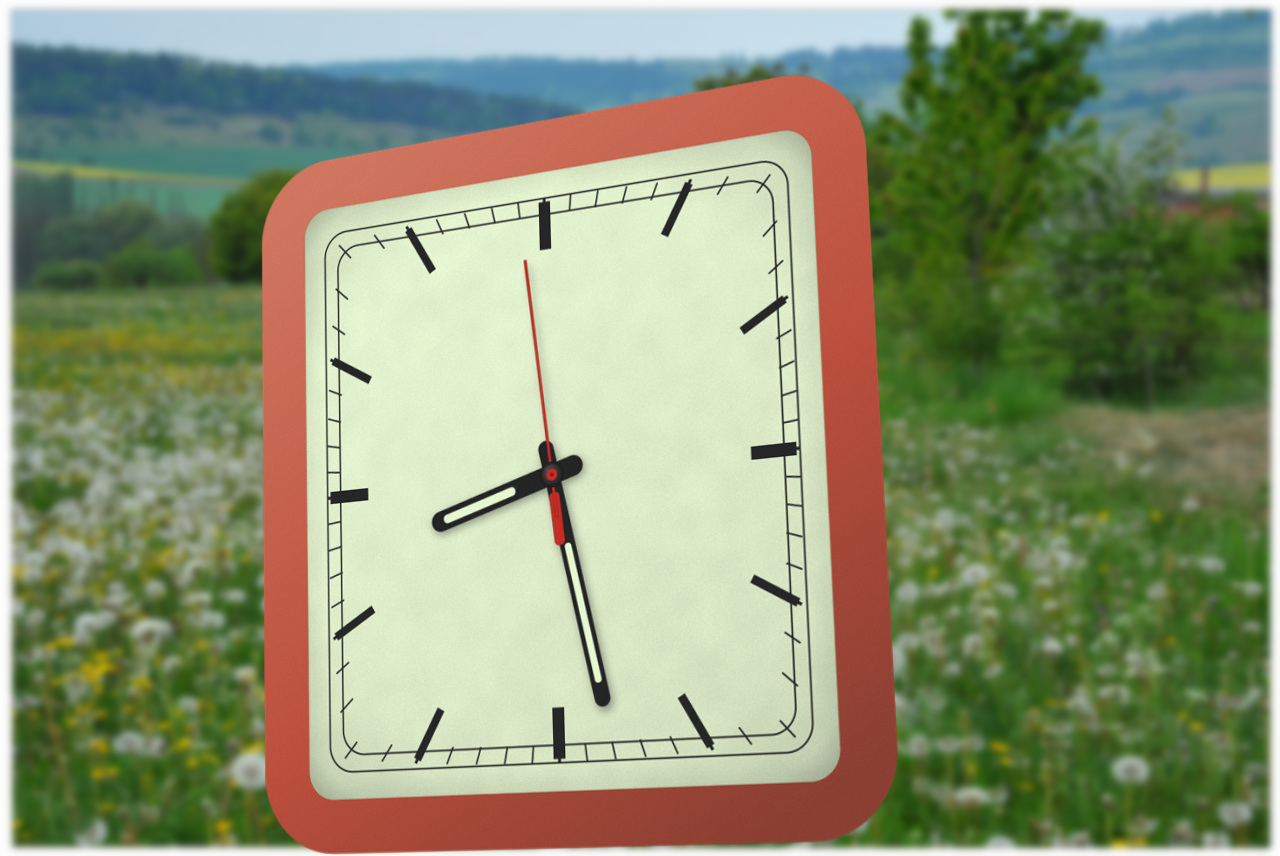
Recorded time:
{"hour": 8, "minute": 27, "second": 59}
